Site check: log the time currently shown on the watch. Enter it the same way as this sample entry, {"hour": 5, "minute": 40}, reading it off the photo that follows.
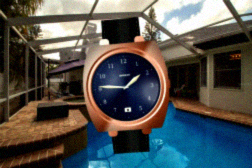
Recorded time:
{"hour": 1, "minute": 46}
